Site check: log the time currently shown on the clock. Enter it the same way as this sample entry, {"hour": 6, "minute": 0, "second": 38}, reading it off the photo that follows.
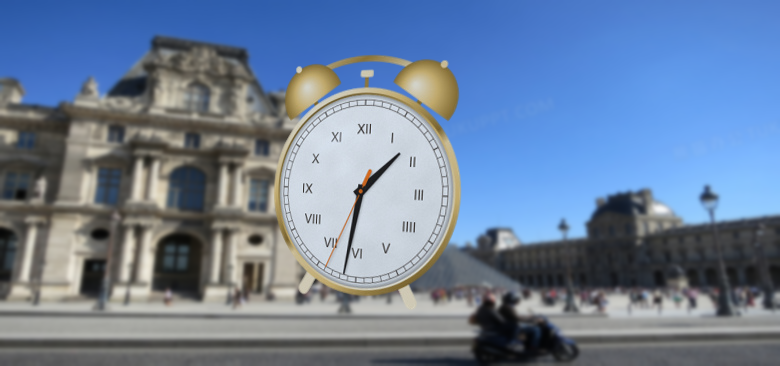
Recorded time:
{"hour": 1, "minute": 31, "second": 34}
